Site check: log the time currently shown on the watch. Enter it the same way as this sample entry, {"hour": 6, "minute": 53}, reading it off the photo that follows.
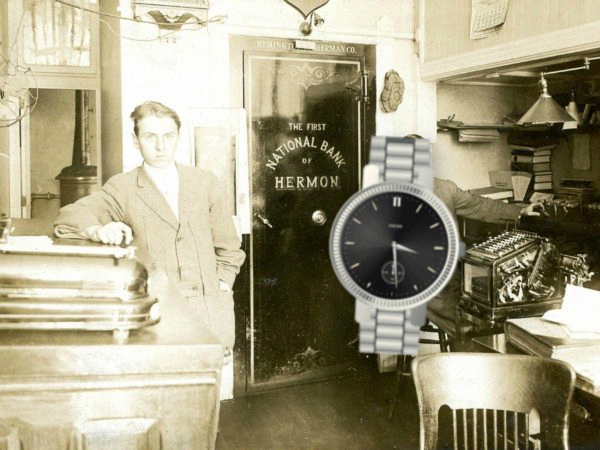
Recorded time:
{"hour": 3, "minute": 29}
